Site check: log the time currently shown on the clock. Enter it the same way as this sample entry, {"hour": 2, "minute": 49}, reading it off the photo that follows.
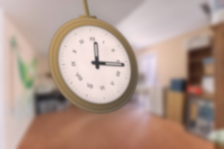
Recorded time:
{"hour": 12, "minute": 16}
